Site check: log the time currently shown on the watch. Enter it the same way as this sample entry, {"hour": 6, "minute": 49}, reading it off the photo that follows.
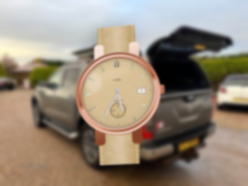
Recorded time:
{"hour": 5, "minute": 35}
